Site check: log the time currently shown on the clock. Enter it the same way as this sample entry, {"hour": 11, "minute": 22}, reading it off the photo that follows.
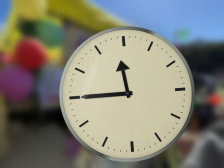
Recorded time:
{"hour": 11, "minute": 45}
